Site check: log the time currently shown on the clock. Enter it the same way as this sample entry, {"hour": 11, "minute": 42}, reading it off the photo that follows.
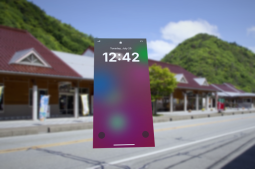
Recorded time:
{"hour": 12, "minute": 42}
